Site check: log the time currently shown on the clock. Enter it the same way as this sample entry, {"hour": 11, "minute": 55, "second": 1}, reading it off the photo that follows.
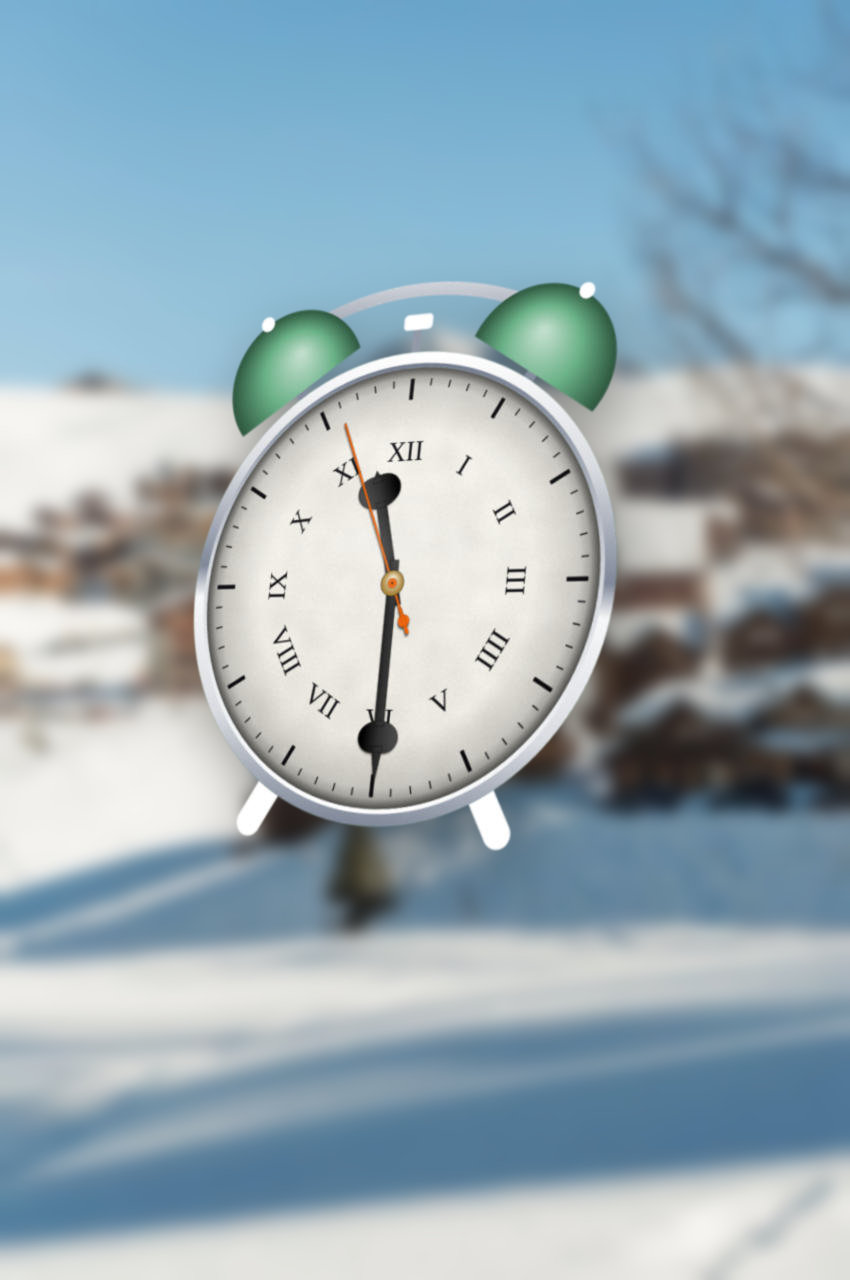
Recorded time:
{"hour": 11, "minute": 29, "second": 56}
